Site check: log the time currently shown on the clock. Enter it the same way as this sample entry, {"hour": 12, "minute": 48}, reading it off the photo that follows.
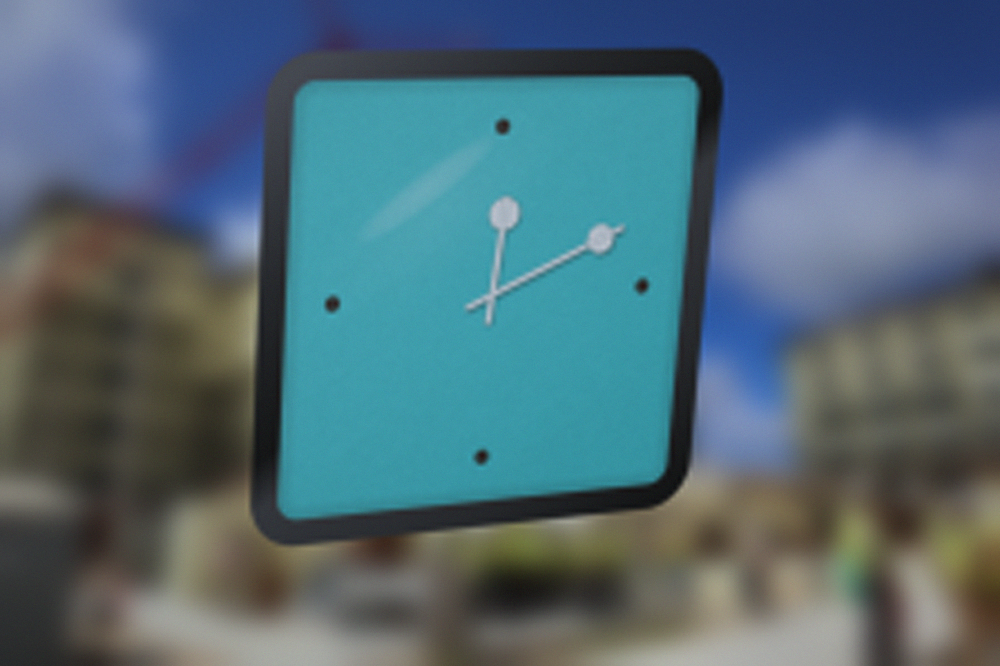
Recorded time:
{"hour": 12, "minute": 11}
